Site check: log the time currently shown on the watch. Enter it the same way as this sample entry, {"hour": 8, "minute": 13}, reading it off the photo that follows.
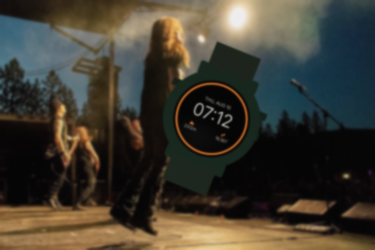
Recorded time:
{"hour": 7, "minute": 12}
